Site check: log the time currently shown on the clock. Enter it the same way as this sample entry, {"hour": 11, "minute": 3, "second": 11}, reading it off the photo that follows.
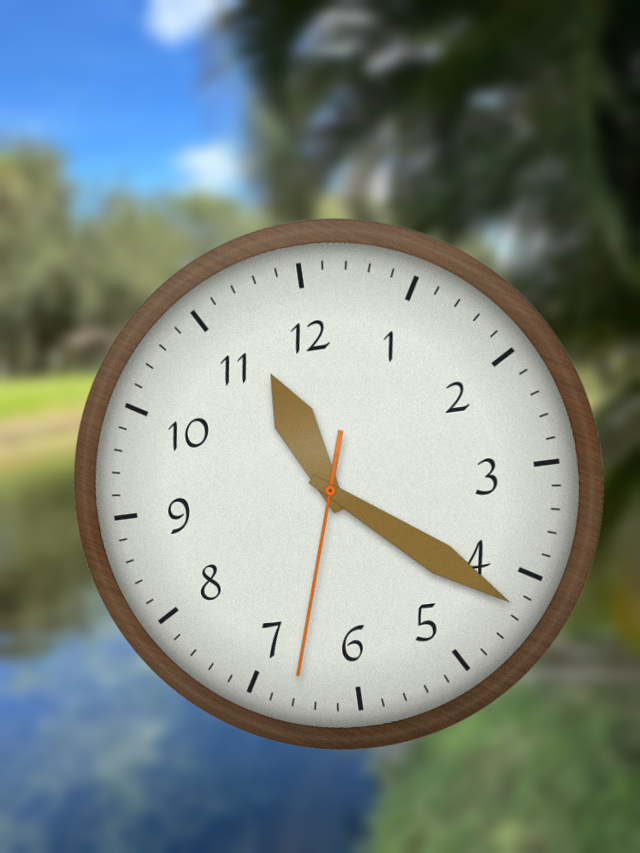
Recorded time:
{"hour": 11, "minute": 21, "second": 33}
